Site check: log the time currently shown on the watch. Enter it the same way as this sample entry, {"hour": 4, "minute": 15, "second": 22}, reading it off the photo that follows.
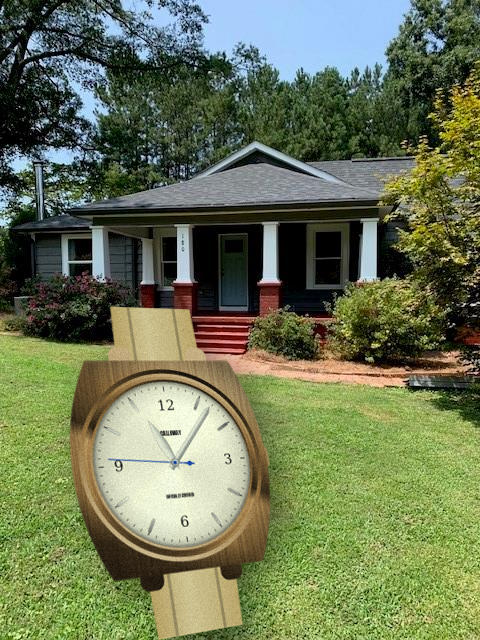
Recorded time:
{"hour": 11, "minute": 6, "second": 46}
